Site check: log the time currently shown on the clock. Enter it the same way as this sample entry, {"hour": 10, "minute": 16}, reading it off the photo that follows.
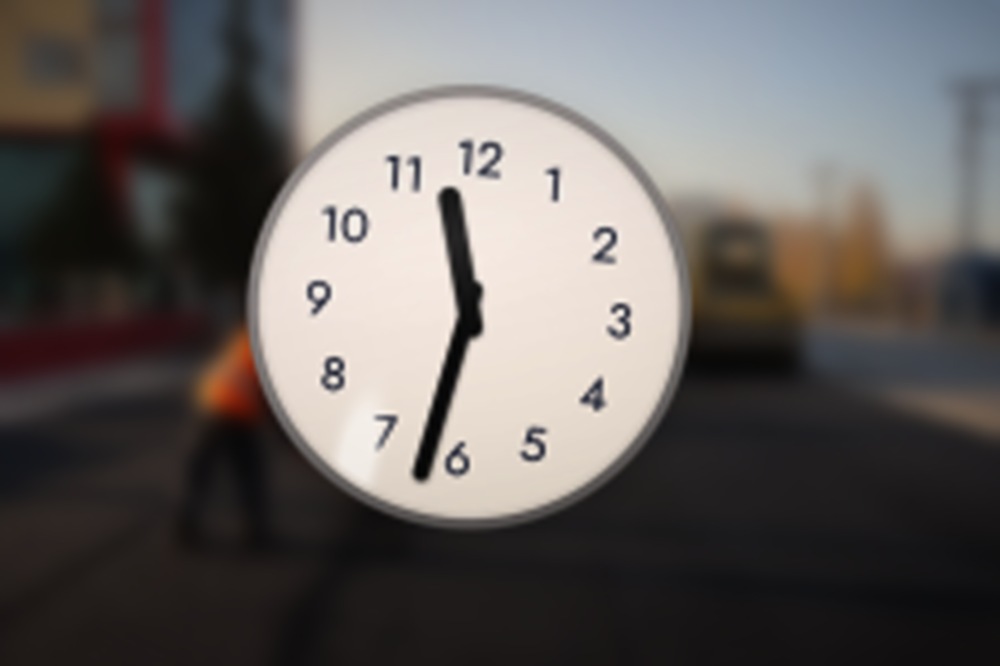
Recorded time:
{"hour": 11, "minute": 32}
